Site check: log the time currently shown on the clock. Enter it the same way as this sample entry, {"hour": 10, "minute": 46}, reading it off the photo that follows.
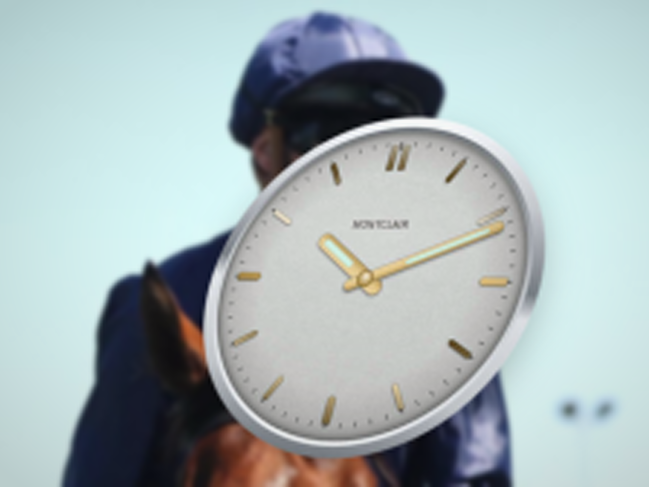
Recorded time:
{"hour": 10, "minute": 11}
